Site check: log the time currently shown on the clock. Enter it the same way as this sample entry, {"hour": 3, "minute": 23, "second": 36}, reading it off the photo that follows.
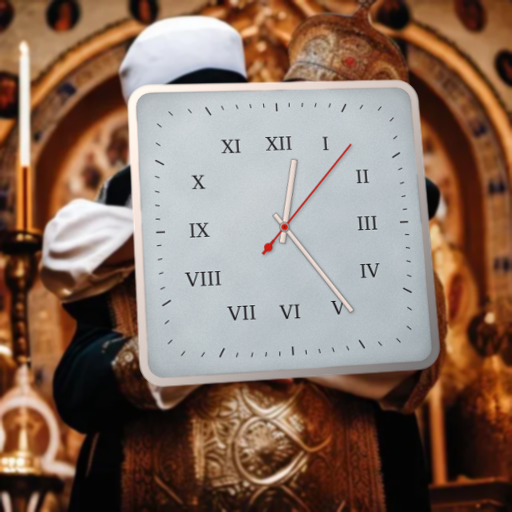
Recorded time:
{"hour": 12, "minute": 24, "second": 7}
